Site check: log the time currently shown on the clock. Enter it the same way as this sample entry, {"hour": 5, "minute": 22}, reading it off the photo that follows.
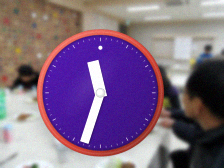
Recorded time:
{"hour": 11, "minute": 33}
